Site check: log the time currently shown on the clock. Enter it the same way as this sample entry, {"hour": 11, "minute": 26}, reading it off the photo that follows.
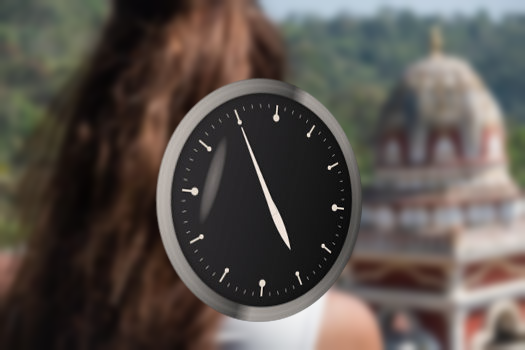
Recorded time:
{"hour": 4, "minute": 55}
